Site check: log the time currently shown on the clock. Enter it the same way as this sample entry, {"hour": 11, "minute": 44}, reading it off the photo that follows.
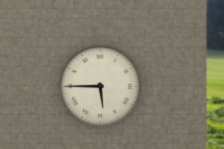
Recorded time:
{"hour": 5, "minute": 45}
